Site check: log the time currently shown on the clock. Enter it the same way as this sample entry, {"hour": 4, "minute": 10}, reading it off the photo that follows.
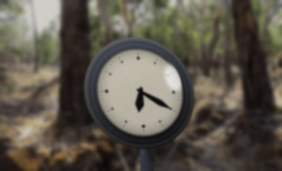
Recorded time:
{"hour": 6, "minute": 20}
